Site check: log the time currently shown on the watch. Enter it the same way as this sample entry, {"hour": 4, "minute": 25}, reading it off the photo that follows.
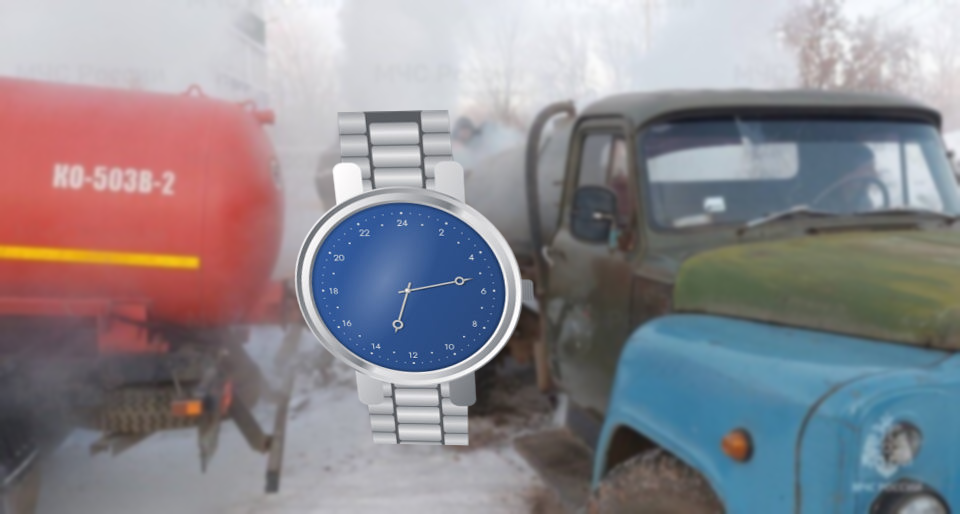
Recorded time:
{"hour": 13, "minute": 13}
